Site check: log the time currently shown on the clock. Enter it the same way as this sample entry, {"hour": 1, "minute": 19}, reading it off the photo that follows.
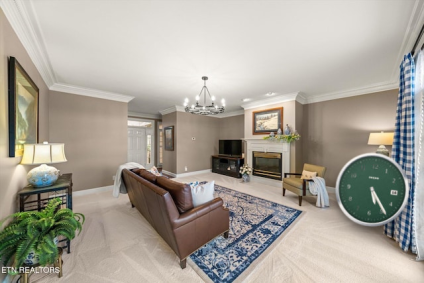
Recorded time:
{"hour": 5, "minute": 24}
